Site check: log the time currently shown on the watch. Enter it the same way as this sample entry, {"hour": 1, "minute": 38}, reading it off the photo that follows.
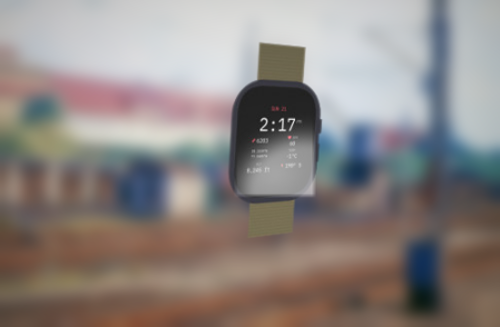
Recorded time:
{"hour": 2, "minute": 17}
